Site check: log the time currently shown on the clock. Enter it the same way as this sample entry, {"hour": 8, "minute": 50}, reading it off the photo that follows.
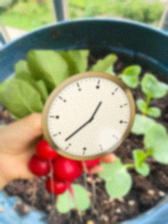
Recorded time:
{"hour": 12, "minute": 37}
